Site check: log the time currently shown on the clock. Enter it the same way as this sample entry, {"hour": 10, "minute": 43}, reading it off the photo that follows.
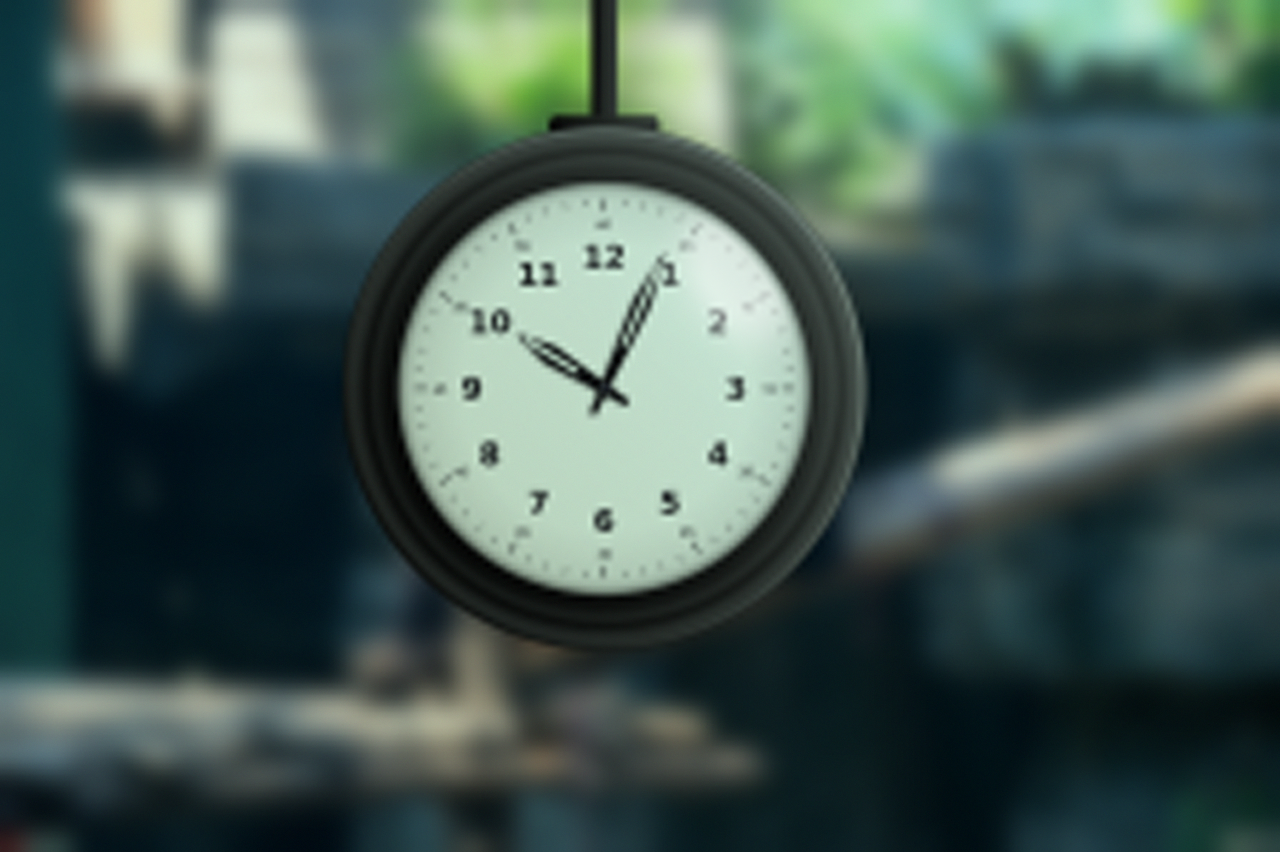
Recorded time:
{"hour": 10, "minute": 4}
